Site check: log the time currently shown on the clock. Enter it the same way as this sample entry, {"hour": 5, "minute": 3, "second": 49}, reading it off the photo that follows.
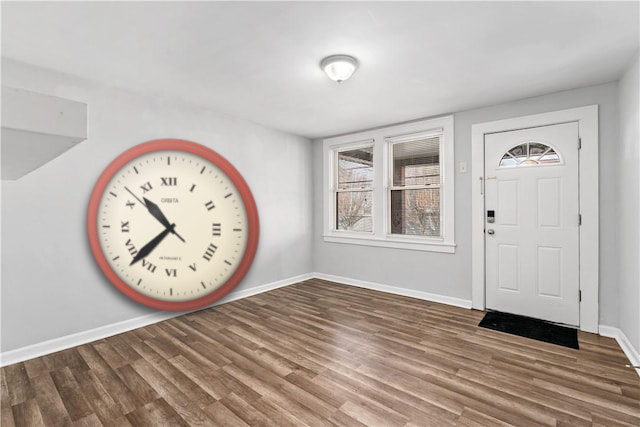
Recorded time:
{"hour": 10, "minute": 37, "second": 52}
